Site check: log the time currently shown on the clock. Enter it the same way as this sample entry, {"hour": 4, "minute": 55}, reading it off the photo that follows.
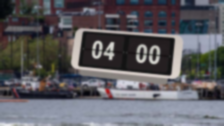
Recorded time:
{"hour": 4, "minute": 0}
